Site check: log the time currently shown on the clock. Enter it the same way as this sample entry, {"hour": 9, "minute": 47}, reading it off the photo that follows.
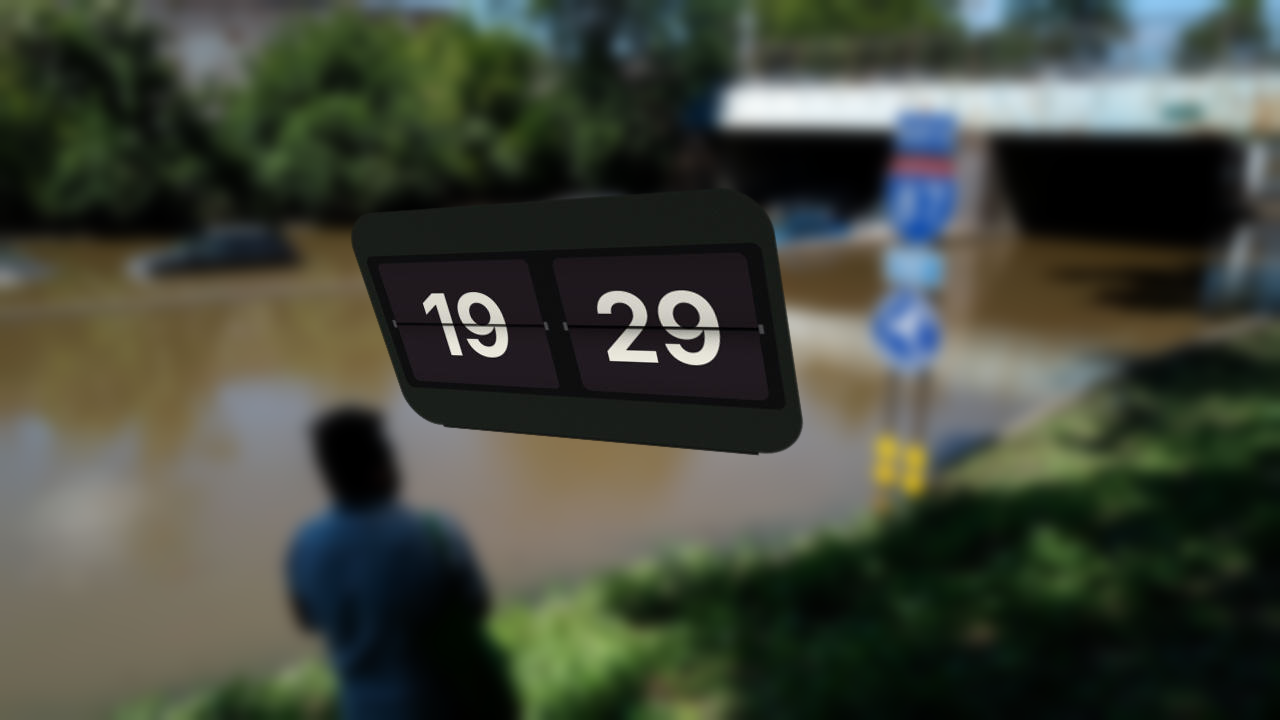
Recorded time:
{"hour": 19, "minute": 29}
